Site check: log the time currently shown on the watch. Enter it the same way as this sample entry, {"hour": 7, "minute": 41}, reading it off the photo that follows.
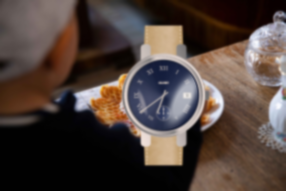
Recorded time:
{"hour": 6, "minute": 39}
